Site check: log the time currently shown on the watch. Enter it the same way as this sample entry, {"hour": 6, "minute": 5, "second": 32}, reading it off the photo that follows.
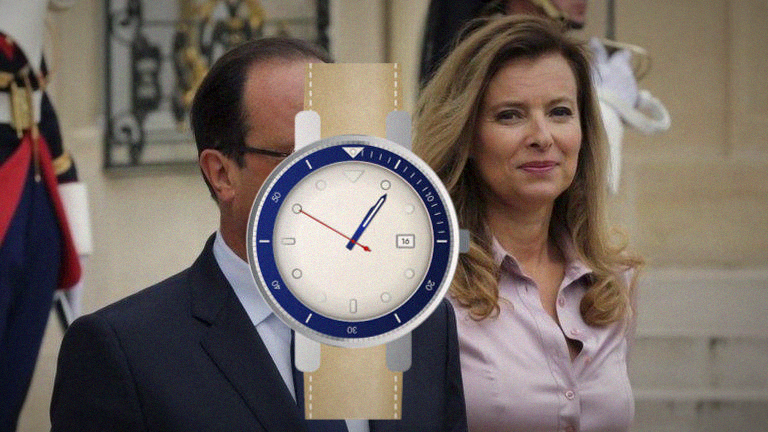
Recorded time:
{"hour": 1, "minute": 5, "second": 50}
